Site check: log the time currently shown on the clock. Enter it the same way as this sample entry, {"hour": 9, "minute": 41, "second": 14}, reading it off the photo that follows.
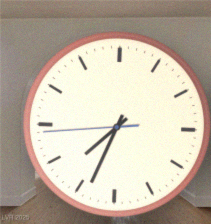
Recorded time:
{"hour": 7, "minute": 33, "second": 44}
